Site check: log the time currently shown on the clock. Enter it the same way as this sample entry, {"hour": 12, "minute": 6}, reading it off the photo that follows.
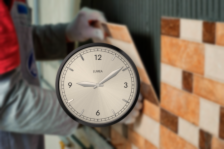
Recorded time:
{"hour": 9, "minute": 9}
